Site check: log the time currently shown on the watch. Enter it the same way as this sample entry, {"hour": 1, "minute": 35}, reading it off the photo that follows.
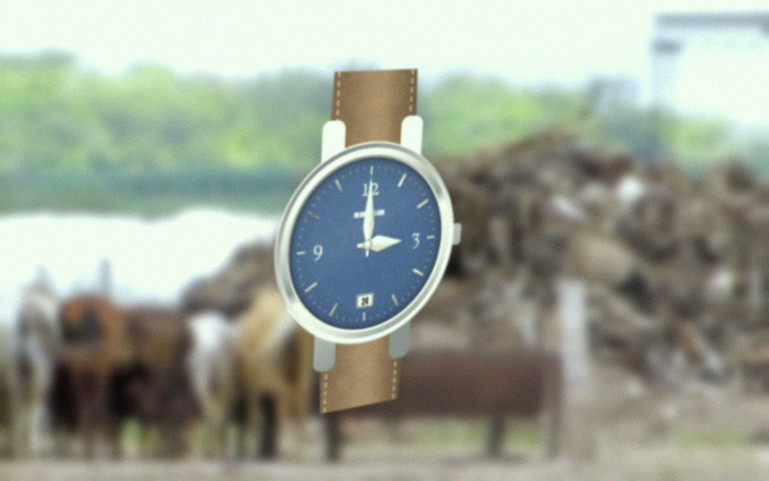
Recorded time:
{"hour": 3, "minute": 0}
